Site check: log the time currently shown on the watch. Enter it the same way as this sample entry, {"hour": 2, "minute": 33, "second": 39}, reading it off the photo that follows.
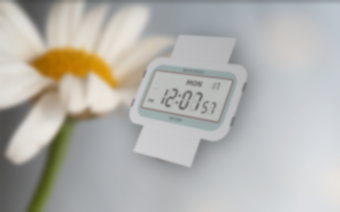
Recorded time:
{"hour": 12, "minute": 7, "second": 57}
